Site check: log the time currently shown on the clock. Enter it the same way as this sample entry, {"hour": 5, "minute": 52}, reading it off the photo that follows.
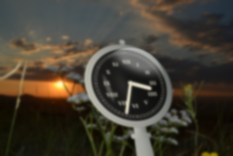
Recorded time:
{"hour": 3, "minute": 33}
